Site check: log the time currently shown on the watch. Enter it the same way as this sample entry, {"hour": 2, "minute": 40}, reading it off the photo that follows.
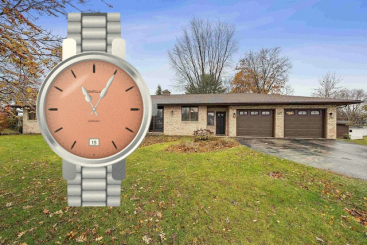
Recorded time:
{"hour": 11, "minute": 5}
